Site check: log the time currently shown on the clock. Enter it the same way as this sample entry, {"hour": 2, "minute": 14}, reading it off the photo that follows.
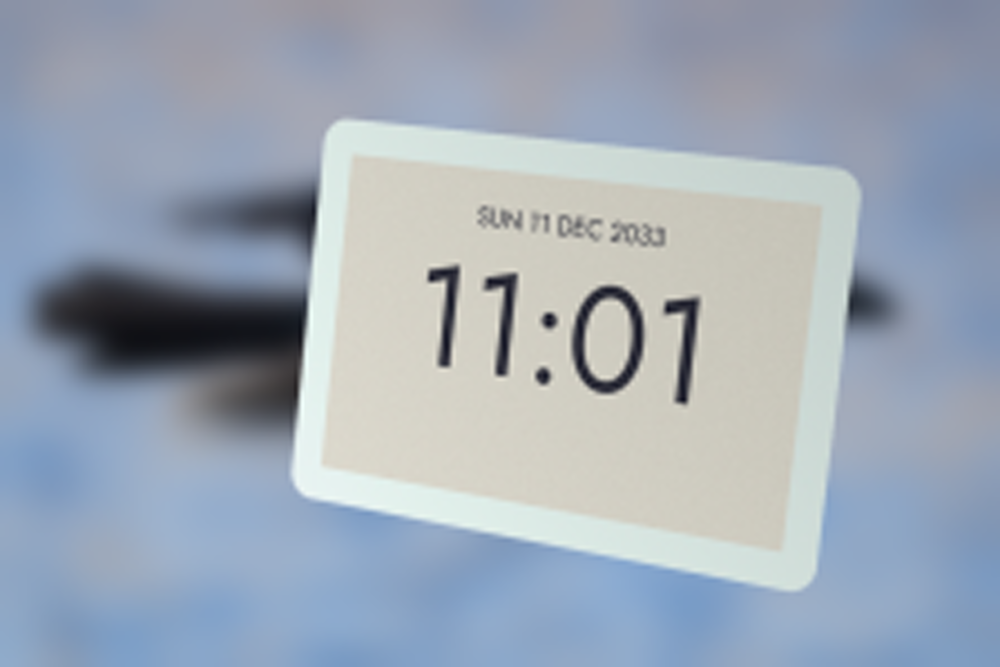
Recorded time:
{"hour": 11, "minute": 1}
